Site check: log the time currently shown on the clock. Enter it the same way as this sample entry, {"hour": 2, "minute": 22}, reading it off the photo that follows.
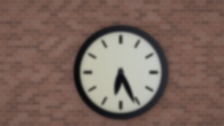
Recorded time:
{"hour": 6, "minute": 26}
